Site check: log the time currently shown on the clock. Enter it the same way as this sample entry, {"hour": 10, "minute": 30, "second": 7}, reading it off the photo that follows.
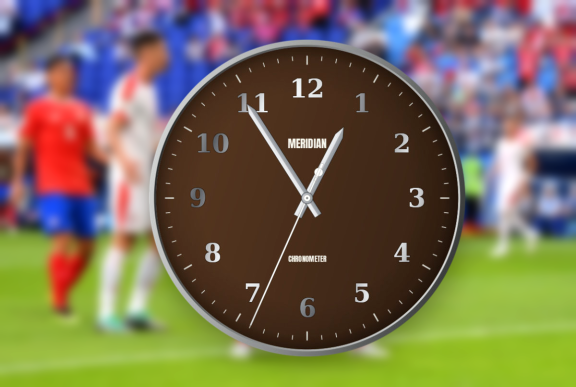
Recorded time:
{"hour": 12, "minute": 54, "second": 34}
